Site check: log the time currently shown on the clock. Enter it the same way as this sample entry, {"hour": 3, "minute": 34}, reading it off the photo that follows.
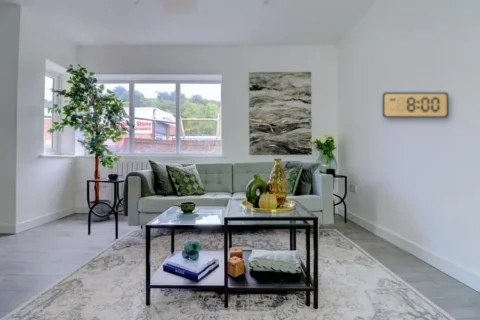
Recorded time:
{"hour": 8, "minute": 0}
